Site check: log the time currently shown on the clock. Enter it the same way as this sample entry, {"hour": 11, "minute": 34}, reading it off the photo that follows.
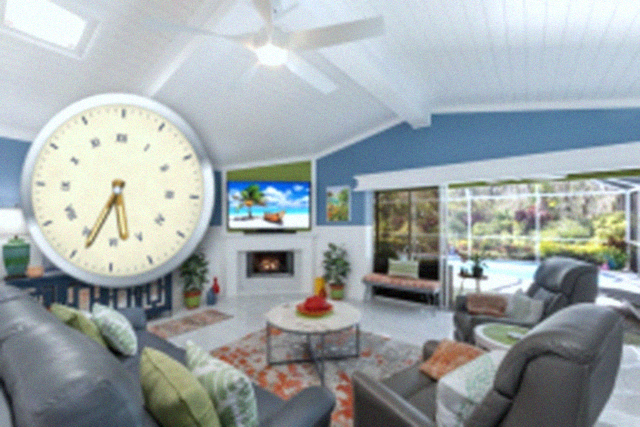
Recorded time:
{"hour": 5, "minute": 34}
